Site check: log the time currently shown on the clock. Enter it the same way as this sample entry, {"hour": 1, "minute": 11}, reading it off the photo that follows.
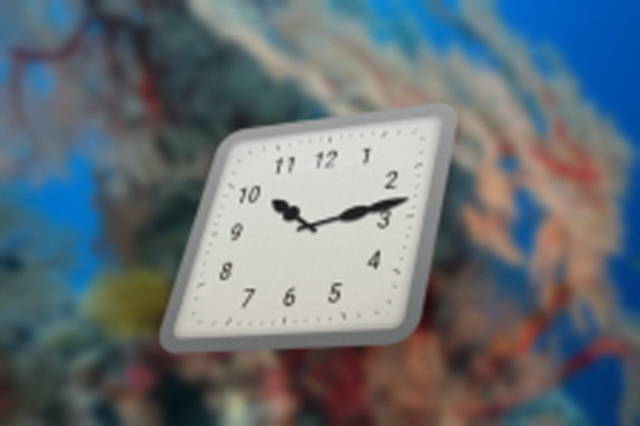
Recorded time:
{"hour": 10, "minute": 13}
